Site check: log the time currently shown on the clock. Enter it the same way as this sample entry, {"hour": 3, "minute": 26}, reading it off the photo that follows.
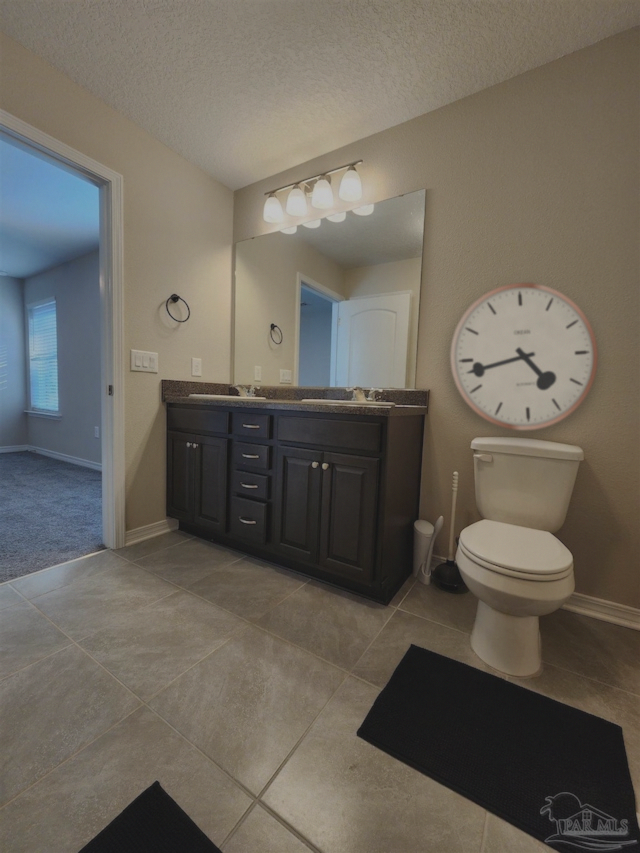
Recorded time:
{"hour": 4, "minute": 43}
